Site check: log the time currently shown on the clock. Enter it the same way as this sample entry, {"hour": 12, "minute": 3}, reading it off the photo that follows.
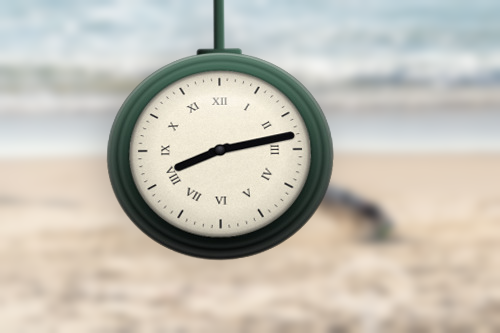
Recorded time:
{"hour": 8, "minute": 13}
